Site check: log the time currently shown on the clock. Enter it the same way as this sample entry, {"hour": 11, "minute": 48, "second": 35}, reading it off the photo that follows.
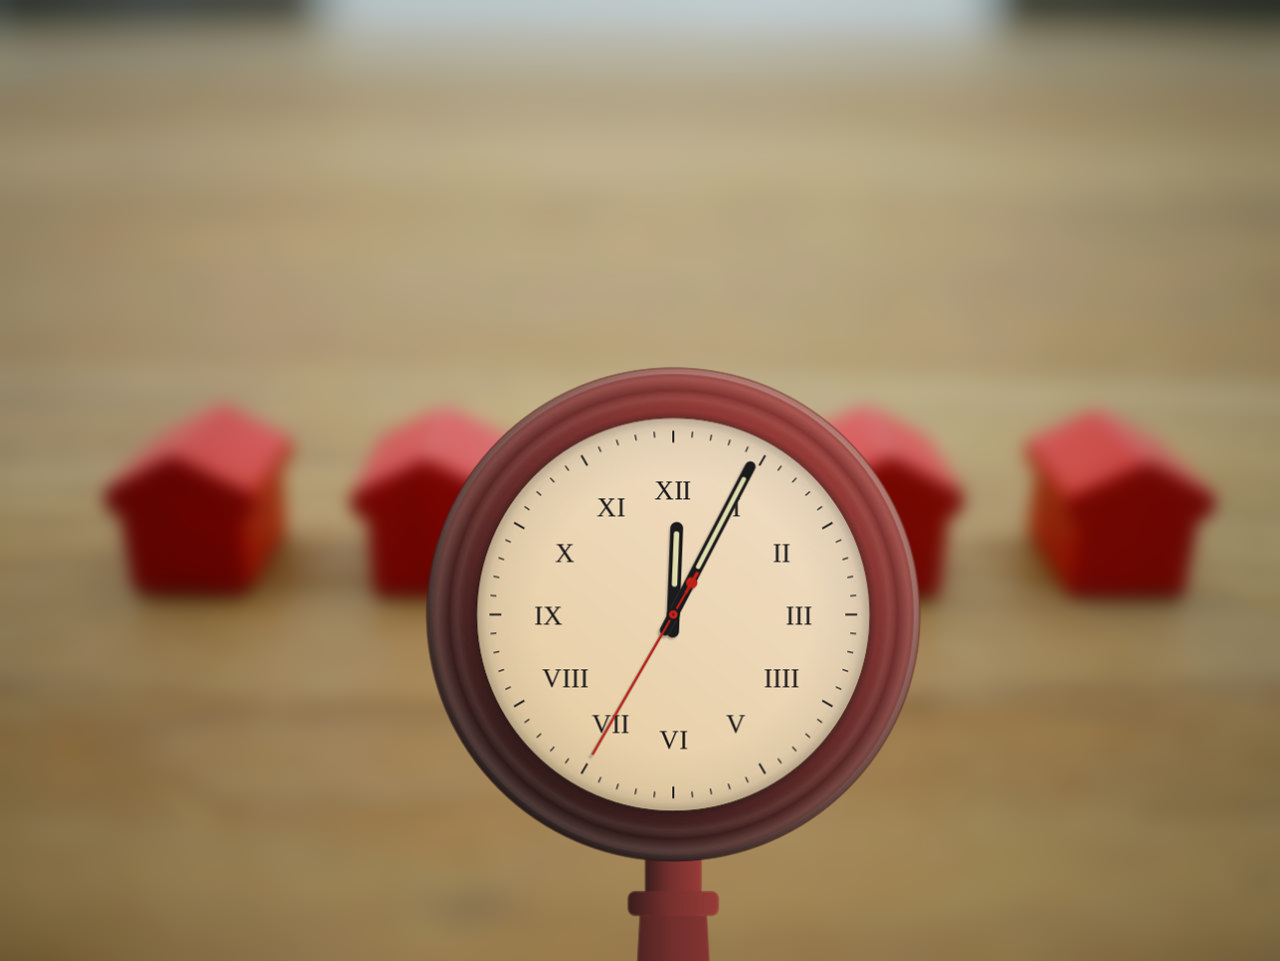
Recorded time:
{"hour": 12, "minute": 4, "second": 35}
